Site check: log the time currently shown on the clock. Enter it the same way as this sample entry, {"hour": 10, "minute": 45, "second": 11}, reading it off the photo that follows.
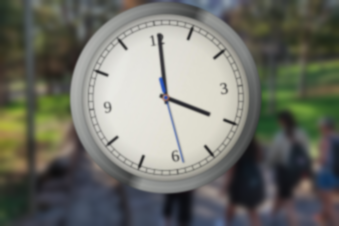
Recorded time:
{"hour": 4, "minute": 0, "second": 29}
